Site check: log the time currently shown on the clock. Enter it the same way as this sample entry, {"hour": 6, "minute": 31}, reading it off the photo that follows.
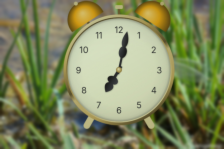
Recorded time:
{"hour": 7, "minute": 2}
